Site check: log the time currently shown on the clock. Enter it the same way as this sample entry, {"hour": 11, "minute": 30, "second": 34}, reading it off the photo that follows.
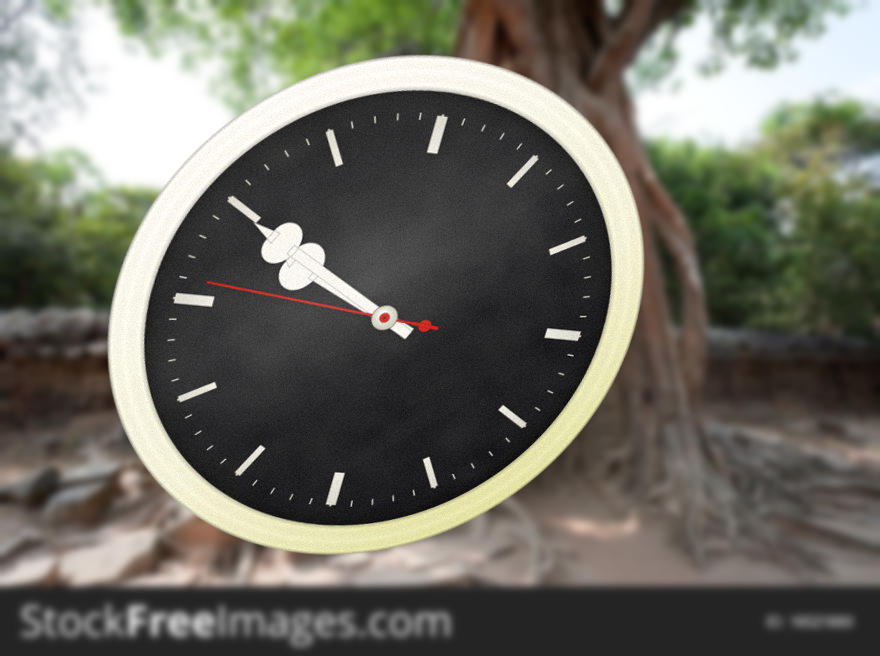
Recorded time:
{"hour": 9, "minute": 49, "second": 46}
